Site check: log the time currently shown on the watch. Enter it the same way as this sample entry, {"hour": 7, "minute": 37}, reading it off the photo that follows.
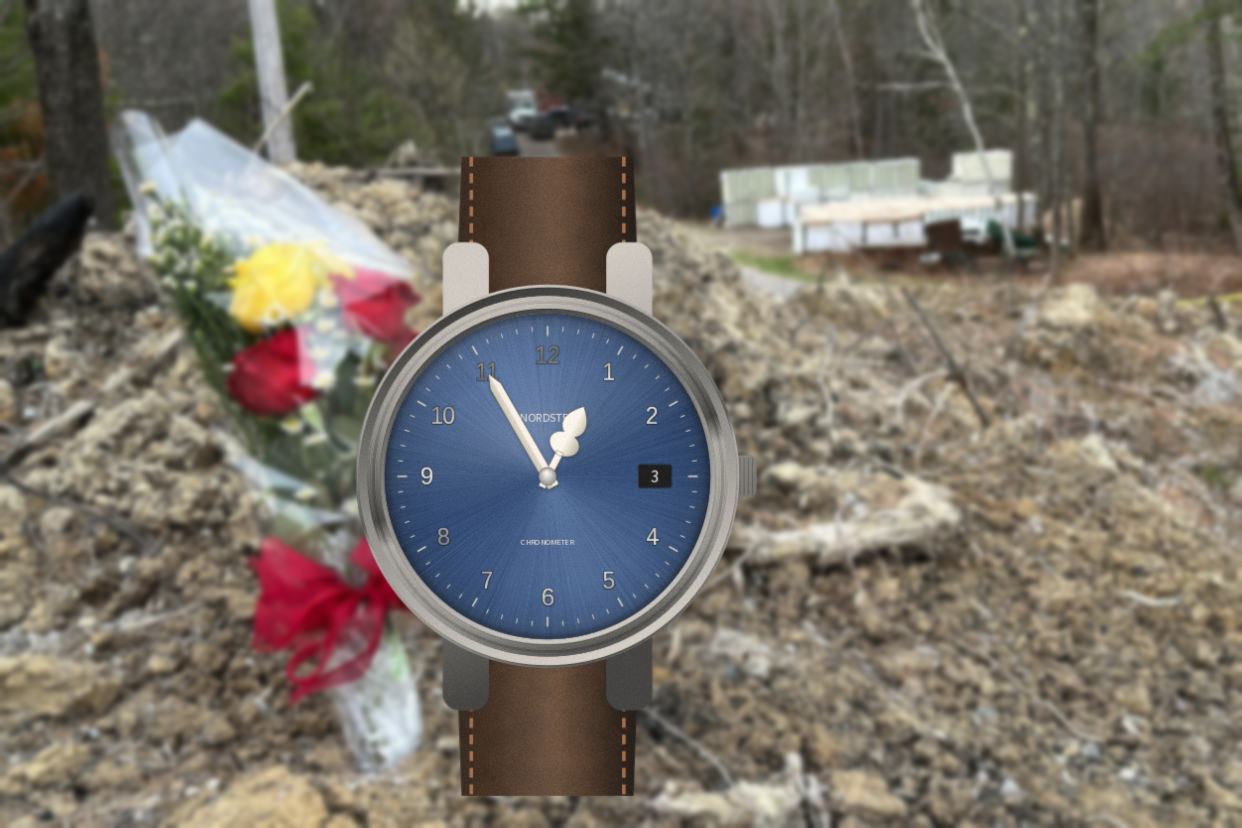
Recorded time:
{"hour": 12, "minute": 55}
